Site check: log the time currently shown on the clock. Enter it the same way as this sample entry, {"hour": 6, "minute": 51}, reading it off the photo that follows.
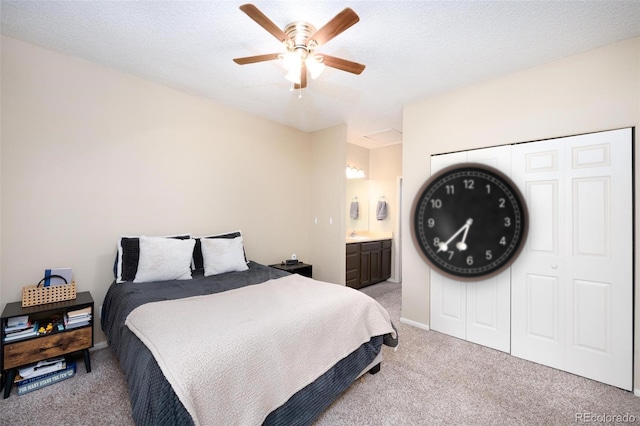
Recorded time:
{"hour": 6, "minute": 38}
